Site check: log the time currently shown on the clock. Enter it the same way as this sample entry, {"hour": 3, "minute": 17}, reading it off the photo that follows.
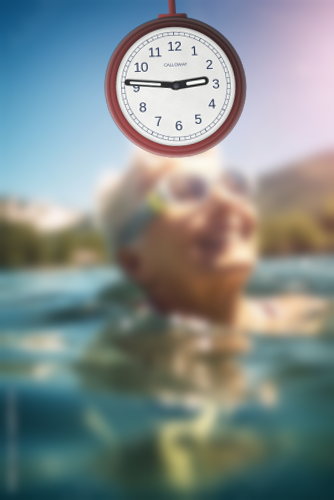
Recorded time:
{"hour": 2, "minute": 46}
